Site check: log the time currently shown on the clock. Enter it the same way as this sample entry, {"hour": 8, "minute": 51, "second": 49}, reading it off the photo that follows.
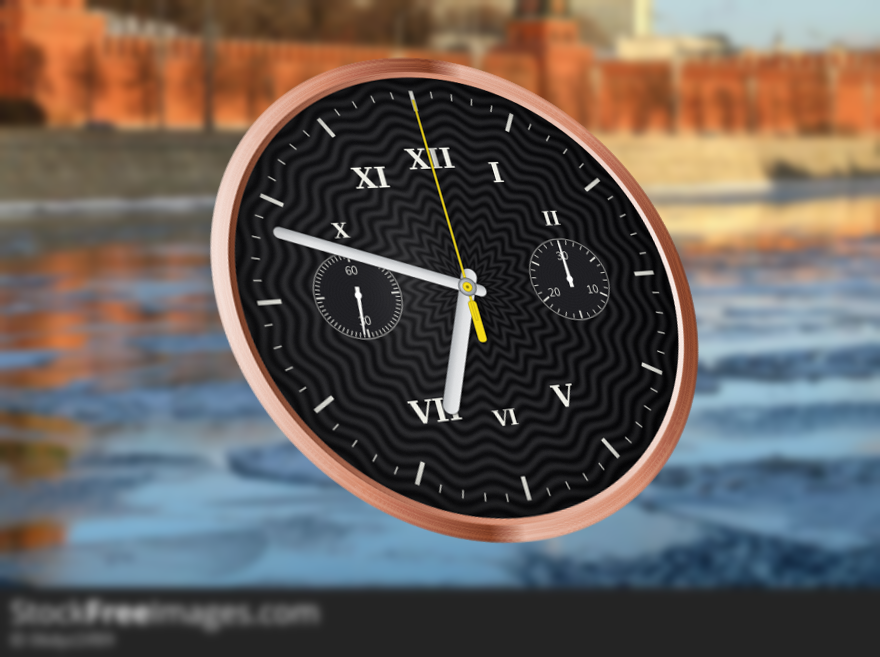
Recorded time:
{"hour": 6, "minute": 48, "second": 31}
